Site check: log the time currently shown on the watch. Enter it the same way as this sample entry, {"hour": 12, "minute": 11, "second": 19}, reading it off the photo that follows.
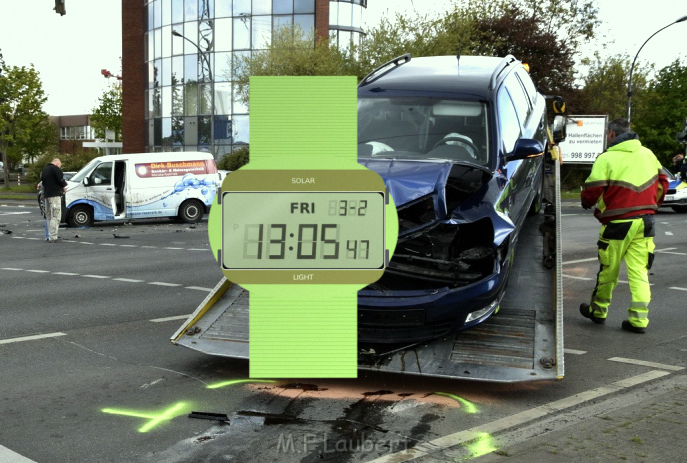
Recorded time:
{"hour": 13, "minute": 5, "second": 47}
